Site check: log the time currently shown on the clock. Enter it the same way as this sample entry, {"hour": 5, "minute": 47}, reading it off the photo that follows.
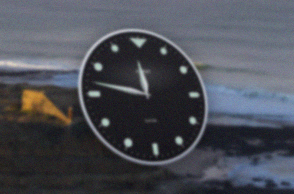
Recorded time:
{"hour": 11, "minute": 47}
